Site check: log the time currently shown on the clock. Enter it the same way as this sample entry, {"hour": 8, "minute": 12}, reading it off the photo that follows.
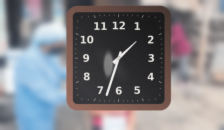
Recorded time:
{"hour": 1, "minute": 33}
